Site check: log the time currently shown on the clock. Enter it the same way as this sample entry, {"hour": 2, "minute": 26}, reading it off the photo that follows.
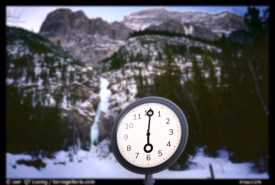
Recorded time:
{"hour": 6, "minute": 1}
